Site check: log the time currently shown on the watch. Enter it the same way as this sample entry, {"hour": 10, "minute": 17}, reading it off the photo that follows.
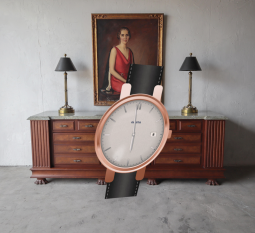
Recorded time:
{"hour": 5, "minute": 59}
